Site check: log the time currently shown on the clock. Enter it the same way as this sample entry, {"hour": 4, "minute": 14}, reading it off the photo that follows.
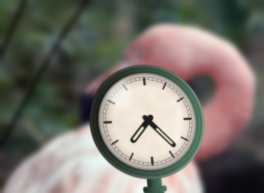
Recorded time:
{"hour": 7, "minute": 23}
